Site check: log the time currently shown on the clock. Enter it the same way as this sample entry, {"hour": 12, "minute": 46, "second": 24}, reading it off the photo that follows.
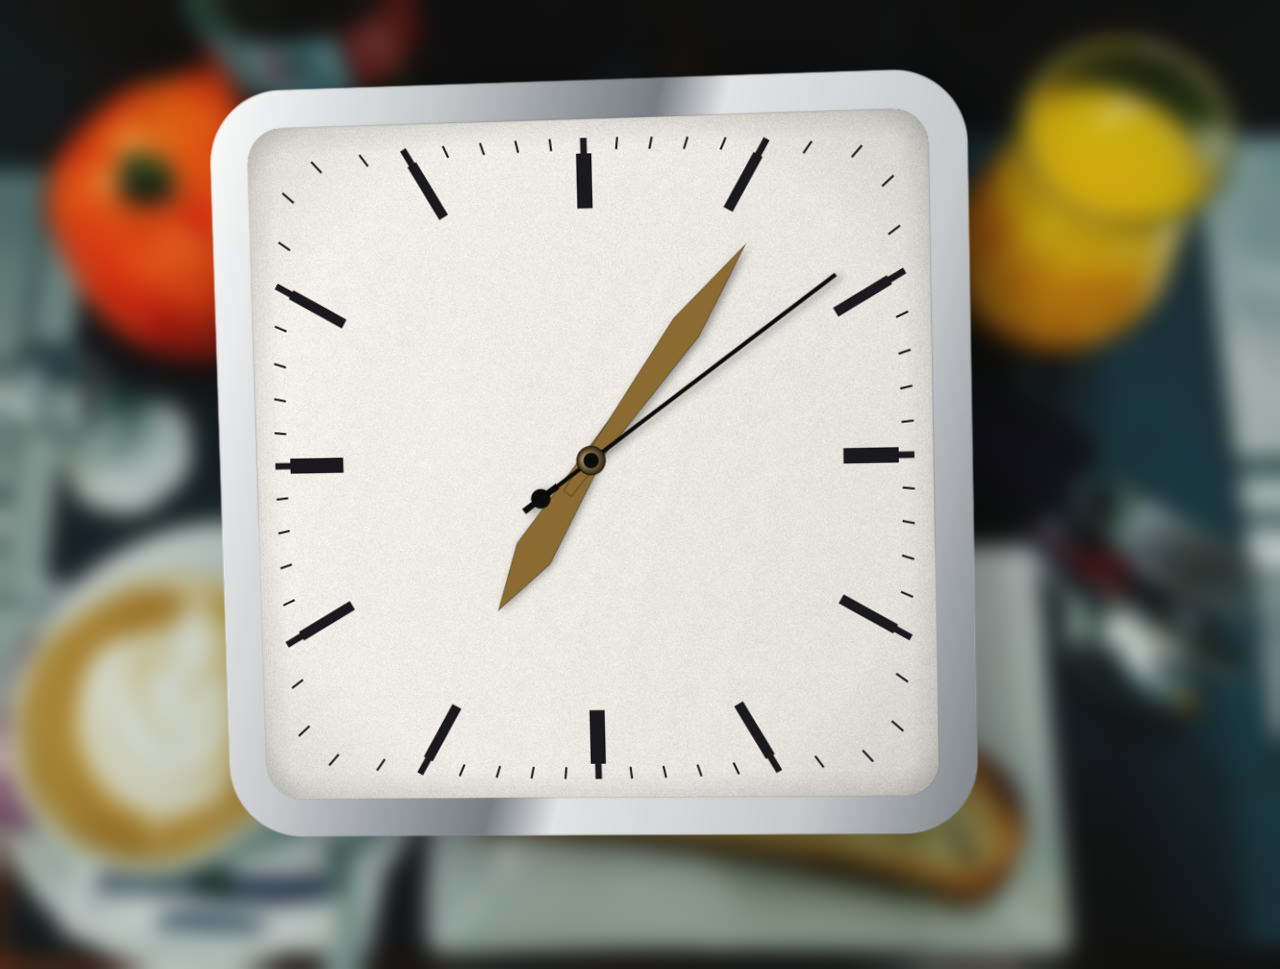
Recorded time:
{"hour": 7, "minute": 6, "second": 9}
